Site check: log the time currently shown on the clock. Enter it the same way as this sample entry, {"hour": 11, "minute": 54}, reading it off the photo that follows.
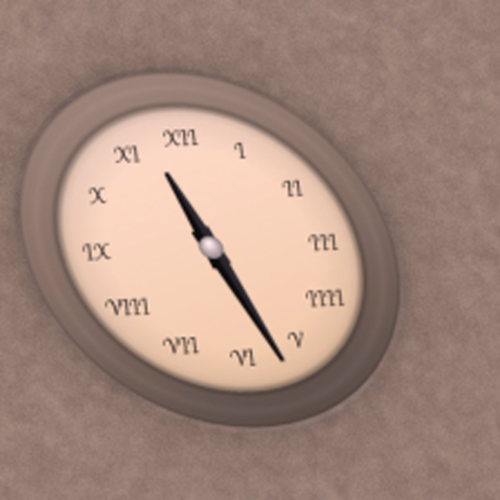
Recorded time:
{"hour": 11, "minute": 27}
